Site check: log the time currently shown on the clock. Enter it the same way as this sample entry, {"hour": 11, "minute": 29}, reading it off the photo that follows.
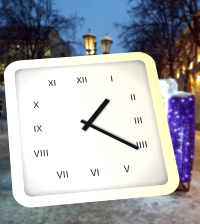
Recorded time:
{"hour": 1, "minute": 21}
